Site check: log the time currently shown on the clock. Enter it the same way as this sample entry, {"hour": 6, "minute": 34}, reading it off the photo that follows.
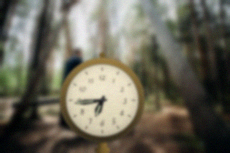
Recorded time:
{"hour": 6, "minute": 44}
